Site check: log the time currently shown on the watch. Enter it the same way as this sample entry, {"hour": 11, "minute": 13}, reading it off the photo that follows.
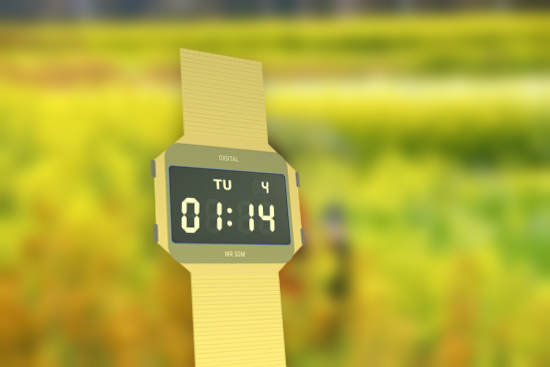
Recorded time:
{"hour": 1, "minute": 14}
